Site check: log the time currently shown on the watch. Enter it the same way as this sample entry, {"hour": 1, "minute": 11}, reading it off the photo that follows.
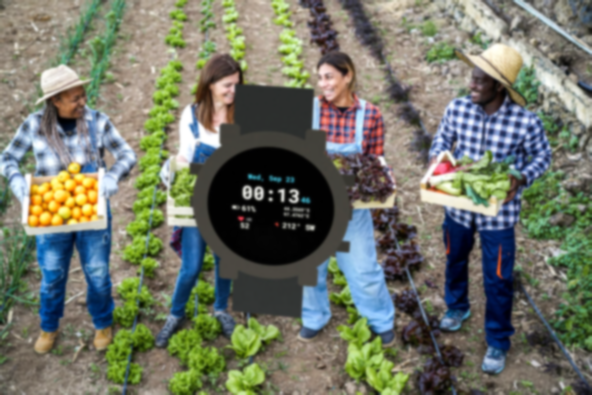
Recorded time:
{"hour": 0, "minute": 13}
